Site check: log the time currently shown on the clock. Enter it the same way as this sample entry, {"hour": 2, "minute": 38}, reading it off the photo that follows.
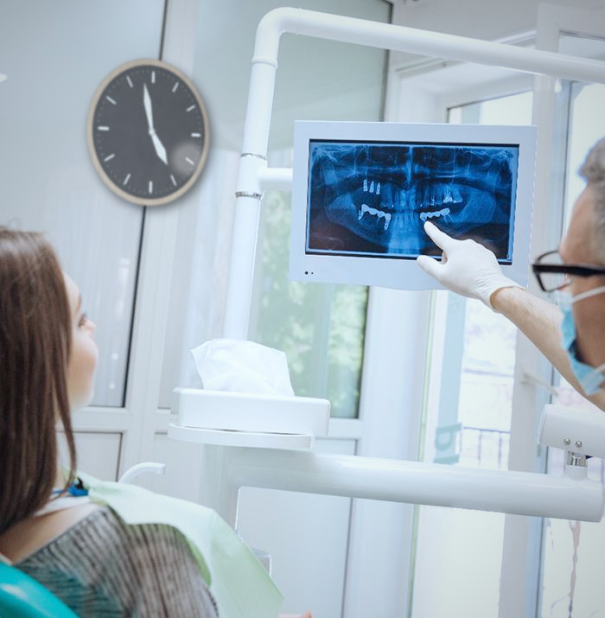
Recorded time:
{"hour": 4, "minute": 58}
